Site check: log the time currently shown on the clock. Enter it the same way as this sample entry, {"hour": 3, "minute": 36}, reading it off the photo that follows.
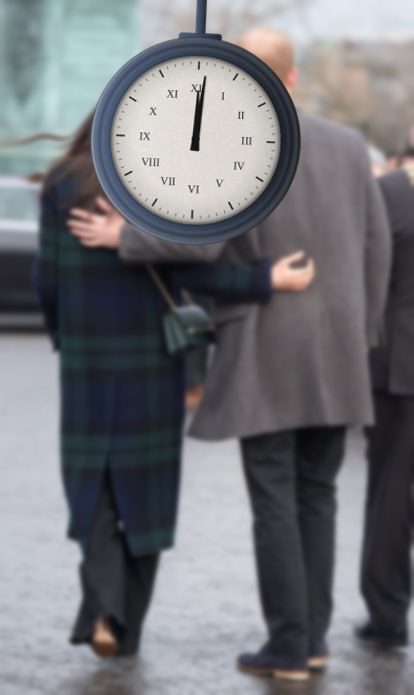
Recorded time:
{"hour": 12, "minute": 1}
